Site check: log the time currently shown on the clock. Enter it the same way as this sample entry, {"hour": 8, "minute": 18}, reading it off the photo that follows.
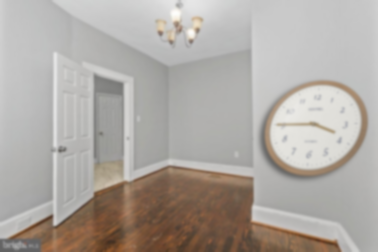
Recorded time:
{"hour": 3, "minute": 45}
